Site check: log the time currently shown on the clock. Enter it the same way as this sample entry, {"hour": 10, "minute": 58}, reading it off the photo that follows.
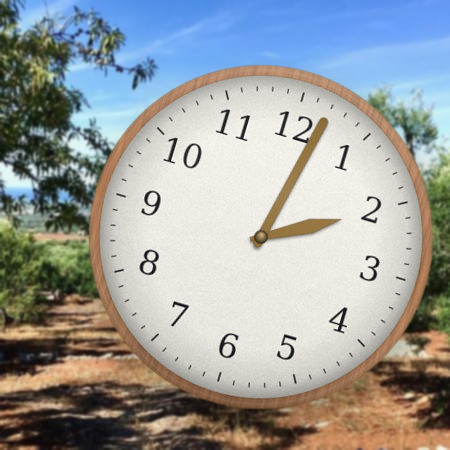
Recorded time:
{"hour": 2, "minute": 2}
